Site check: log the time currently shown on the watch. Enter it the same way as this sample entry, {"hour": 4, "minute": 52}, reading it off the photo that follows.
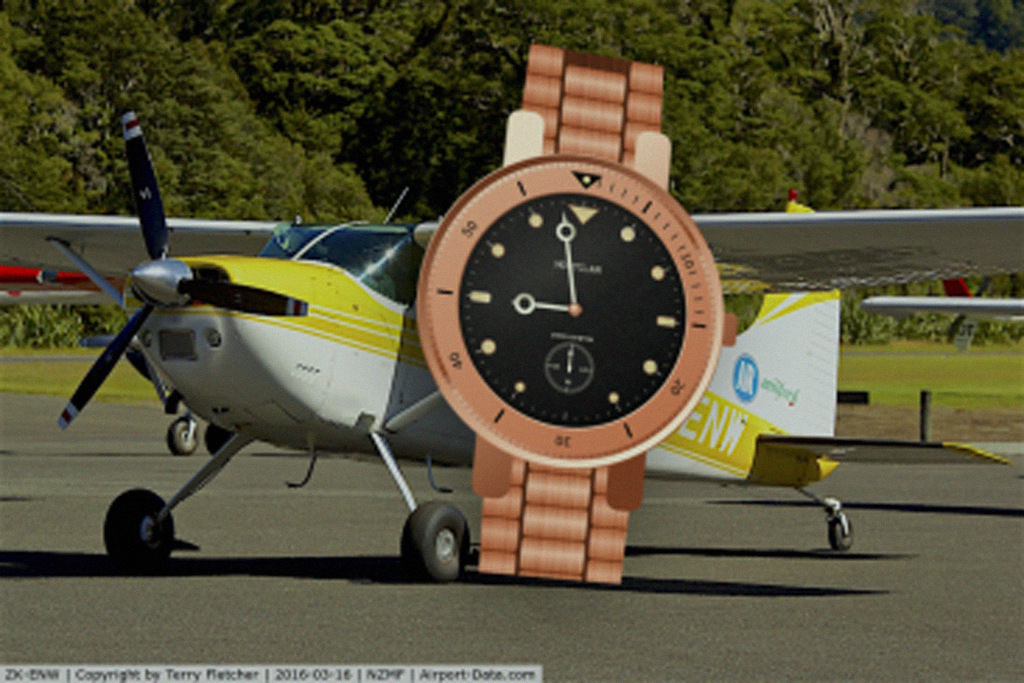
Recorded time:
{"hour": 8, "minute": 58}
